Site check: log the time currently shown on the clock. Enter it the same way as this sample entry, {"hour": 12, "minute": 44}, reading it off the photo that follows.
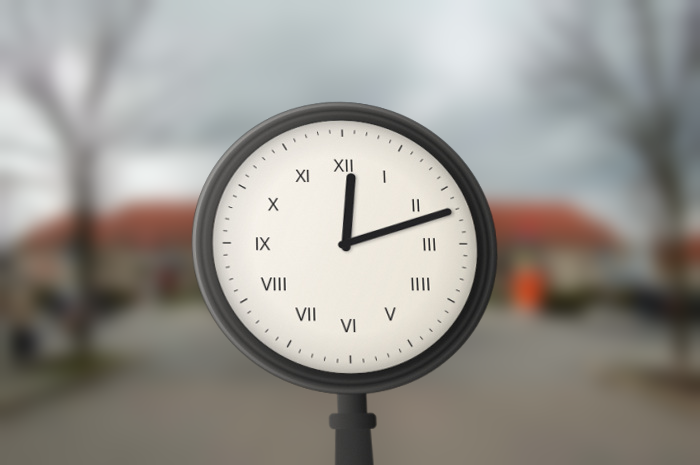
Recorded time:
{"hour": 12, "minute": 12}
